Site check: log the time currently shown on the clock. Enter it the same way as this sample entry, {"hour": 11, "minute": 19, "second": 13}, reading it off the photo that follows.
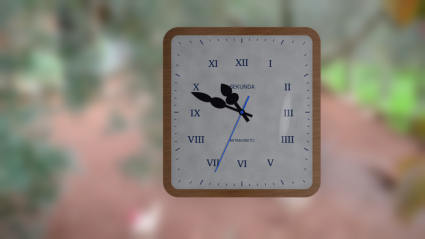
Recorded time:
{"hour": 10, "minute": 48, "second": 34}
